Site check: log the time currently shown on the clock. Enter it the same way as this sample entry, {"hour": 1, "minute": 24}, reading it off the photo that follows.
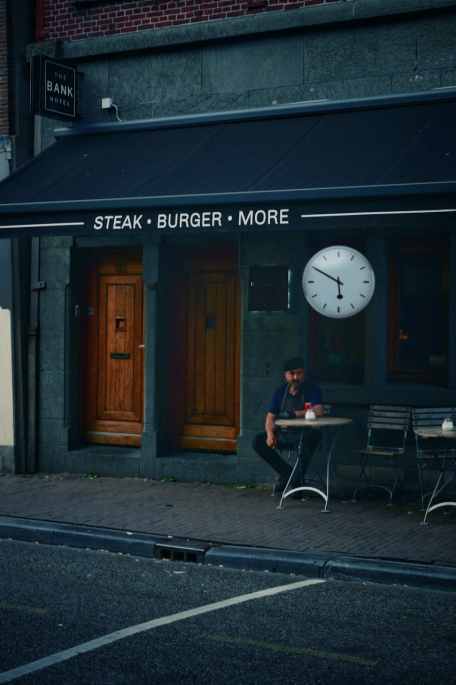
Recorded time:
{"hour": 5, "minute": 50}
